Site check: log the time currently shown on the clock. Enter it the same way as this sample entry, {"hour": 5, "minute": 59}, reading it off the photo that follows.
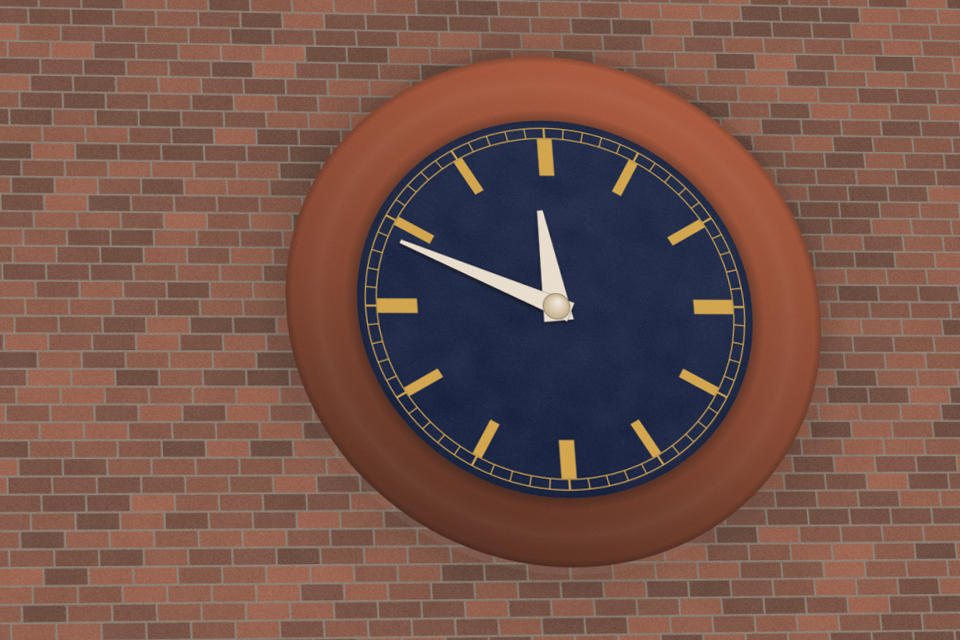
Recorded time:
{"hour": 11, "minute": 49}
